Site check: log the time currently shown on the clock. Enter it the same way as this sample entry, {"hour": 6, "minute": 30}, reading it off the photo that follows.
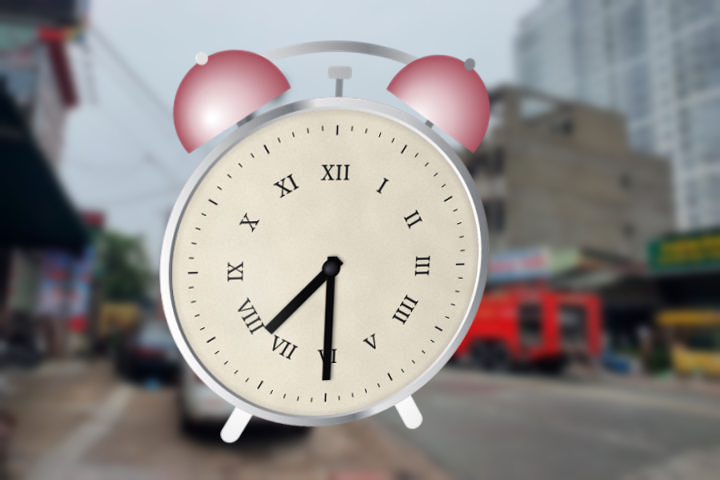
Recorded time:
{"hour": 7, "minute": 30}
